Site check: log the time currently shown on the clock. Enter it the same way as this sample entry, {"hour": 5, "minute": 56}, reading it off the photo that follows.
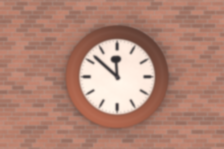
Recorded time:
{"hour": 11, "minute": 52}
